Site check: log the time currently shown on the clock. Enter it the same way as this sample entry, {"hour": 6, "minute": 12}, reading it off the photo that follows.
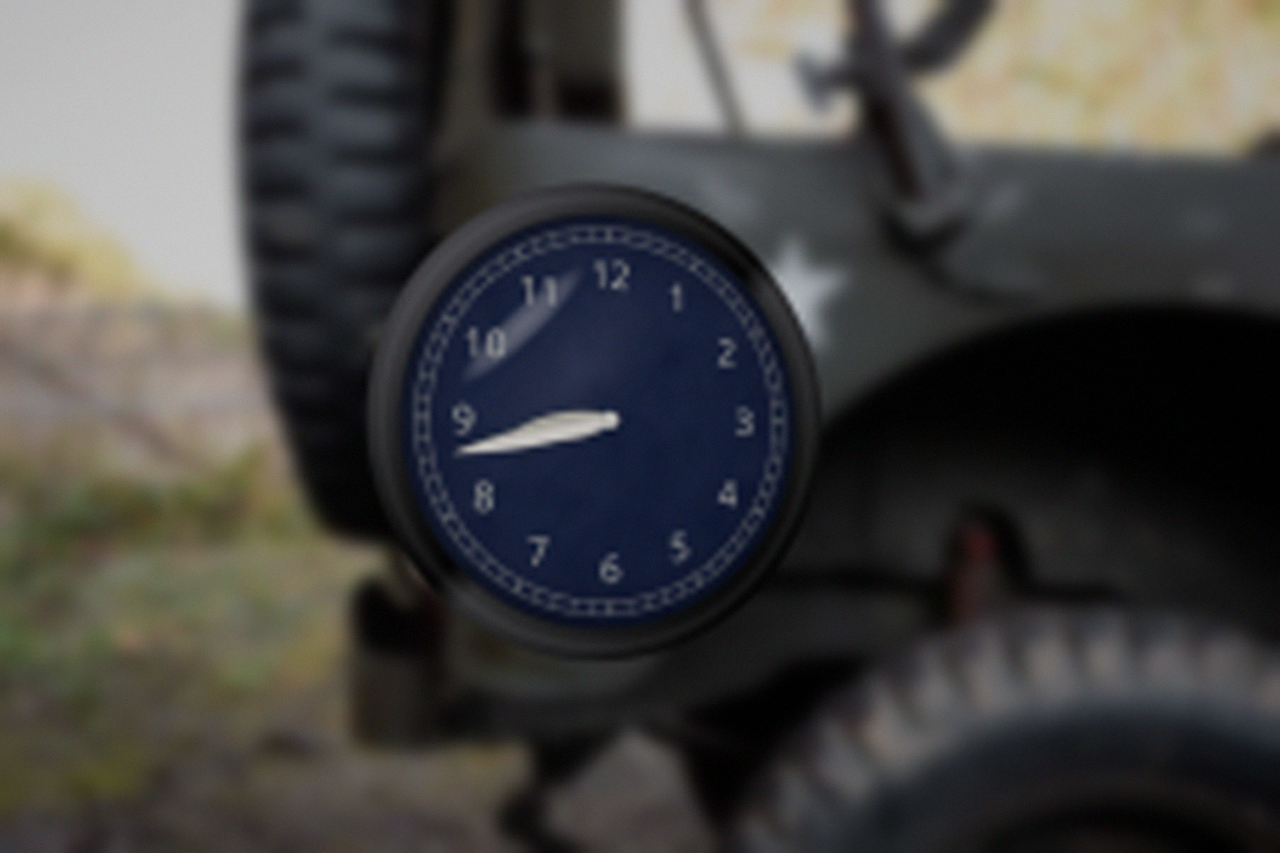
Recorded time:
{"hour": 8, "minute": 43}
